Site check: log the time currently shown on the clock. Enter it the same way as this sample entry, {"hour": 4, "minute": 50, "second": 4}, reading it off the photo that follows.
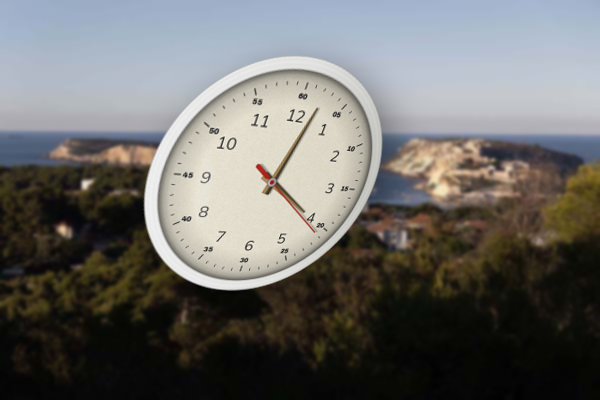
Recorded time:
{"hour": 4, "minute": 2, "second": 21}
